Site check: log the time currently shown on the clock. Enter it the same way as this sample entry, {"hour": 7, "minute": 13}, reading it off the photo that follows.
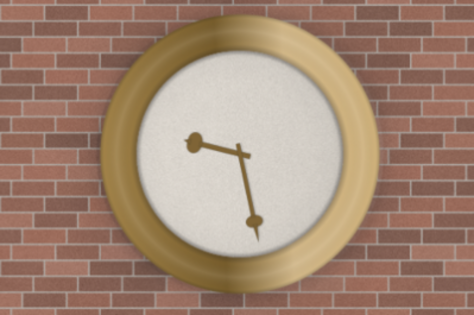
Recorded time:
{"hour": 9, "minute": 28}
